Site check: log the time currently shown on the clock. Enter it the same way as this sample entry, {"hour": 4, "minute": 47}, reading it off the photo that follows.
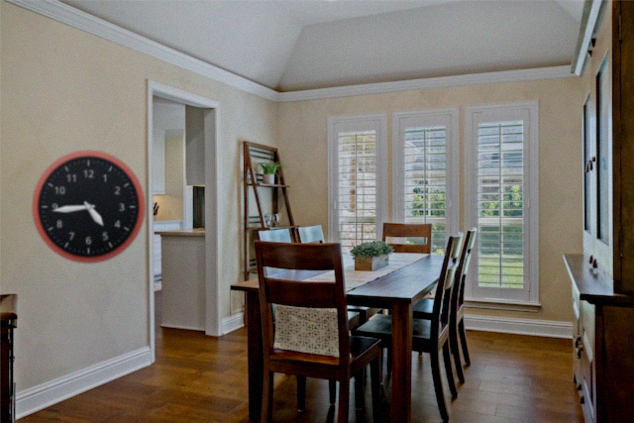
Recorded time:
{"hour": 4, "minute": 44}
